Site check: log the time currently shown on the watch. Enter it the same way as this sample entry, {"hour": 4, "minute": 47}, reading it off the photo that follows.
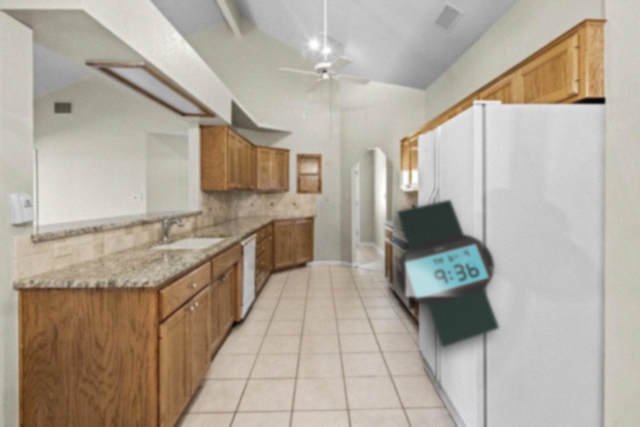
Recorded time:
{"hour": 9, "minute": 36}
